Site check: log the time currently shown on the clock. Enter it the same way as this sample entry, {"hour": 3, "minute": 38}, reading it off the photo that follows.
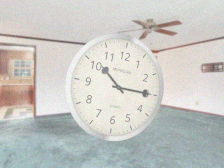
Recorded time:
{"hour": 10, "minute": 15}
